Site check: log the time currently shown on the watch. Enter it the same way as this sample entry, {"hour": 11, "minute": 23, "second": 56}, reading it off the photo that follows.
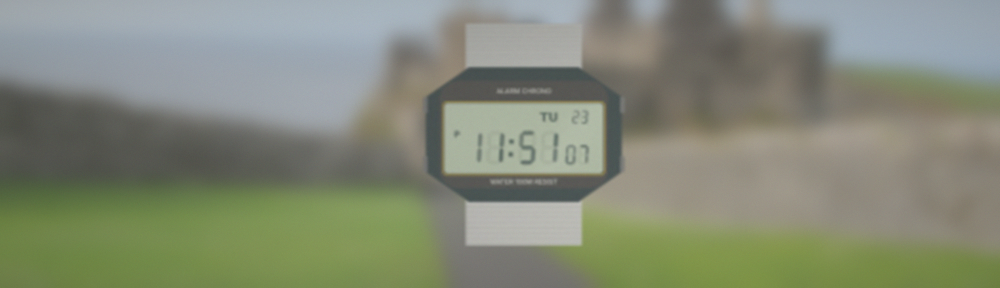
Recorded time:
{"hour": 11, "minute": 51, "second": 7}
